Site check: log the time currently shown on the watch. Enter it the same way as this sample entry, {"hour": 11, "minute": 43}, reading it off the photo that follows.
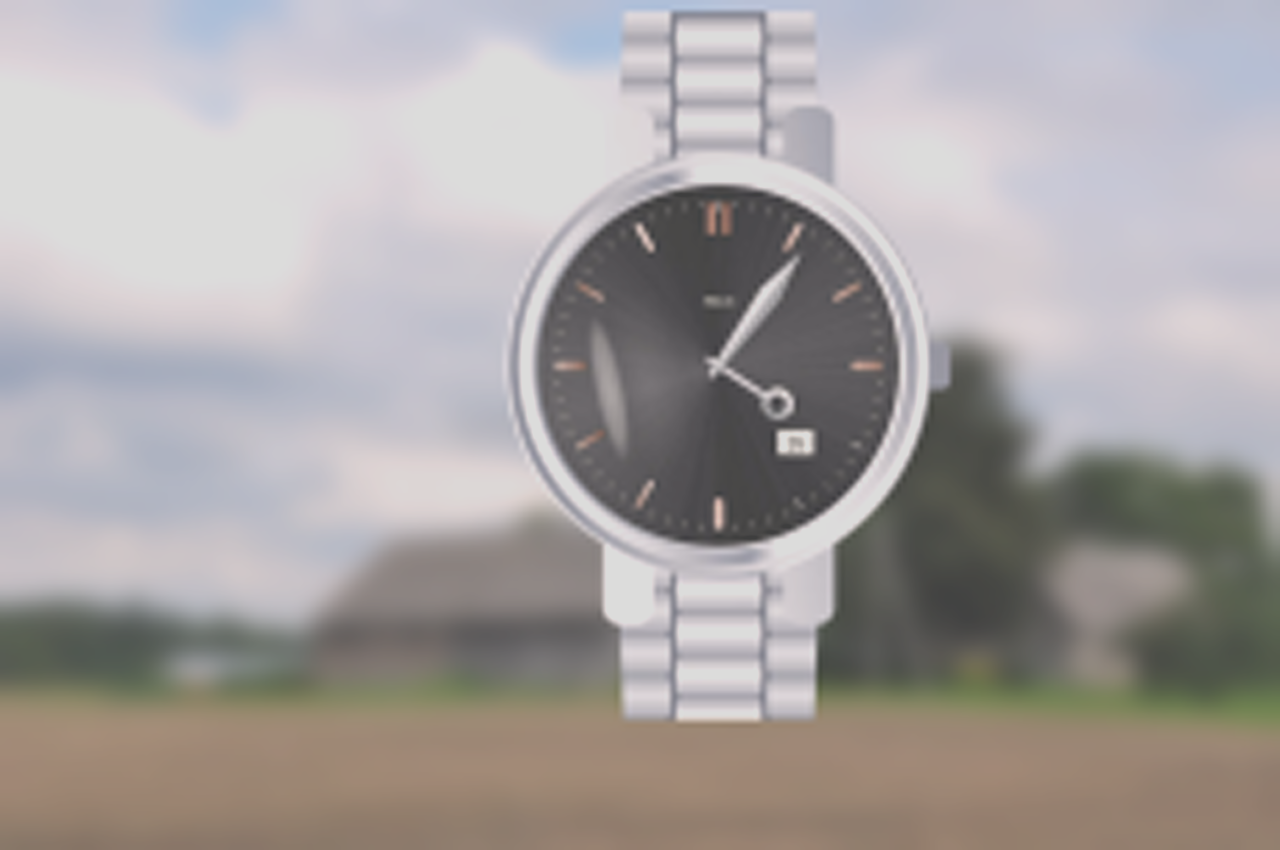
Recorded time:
{"hour": 4, "minute": 6}
